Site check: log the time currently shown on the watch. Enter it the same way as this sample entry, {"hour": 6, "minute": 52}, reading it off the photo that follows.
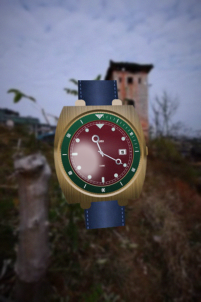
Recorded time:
{"hour": 11, "minute": 20}
